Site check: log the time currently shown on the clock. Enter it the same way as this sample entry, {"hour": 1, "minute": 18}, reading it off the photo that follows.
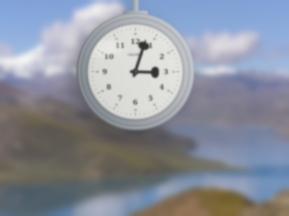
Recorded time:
{"hour": 3, "minute": 3}
